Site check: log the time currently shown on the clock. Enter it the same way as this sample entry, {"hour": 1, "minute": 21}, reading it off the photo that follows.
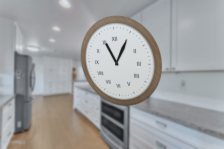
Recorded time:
{"hour": 11, "minute": 5}
